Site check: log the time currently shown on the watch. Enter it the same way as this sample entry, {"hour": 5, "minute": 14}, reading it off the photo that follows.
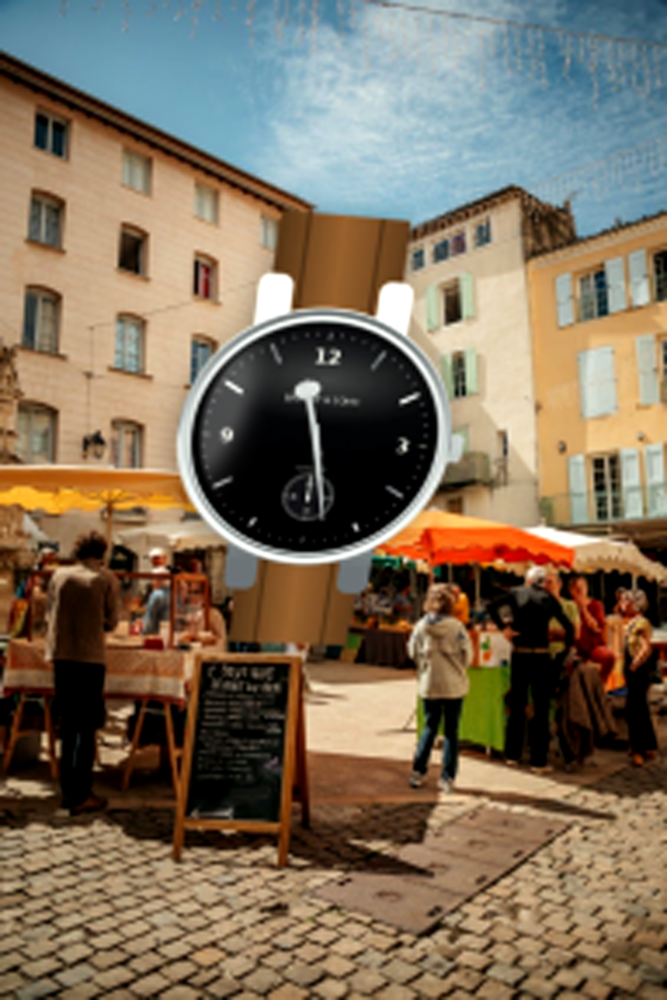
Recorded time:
{"hour": 11, "minute": 28}
